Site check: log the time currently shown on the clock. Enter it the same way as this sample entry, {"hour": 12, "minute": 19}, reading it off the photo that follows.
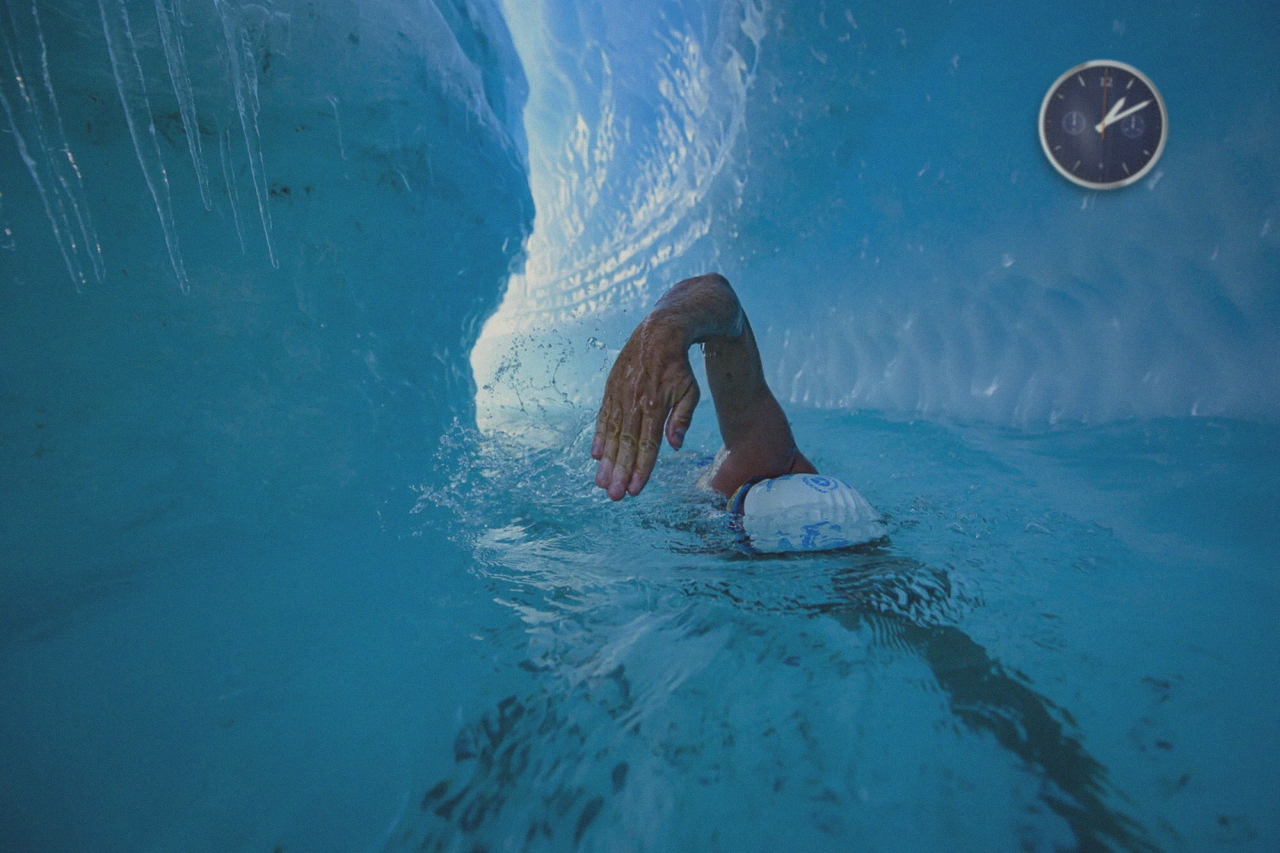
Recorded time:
{"hour": 1, "minute": 10}
